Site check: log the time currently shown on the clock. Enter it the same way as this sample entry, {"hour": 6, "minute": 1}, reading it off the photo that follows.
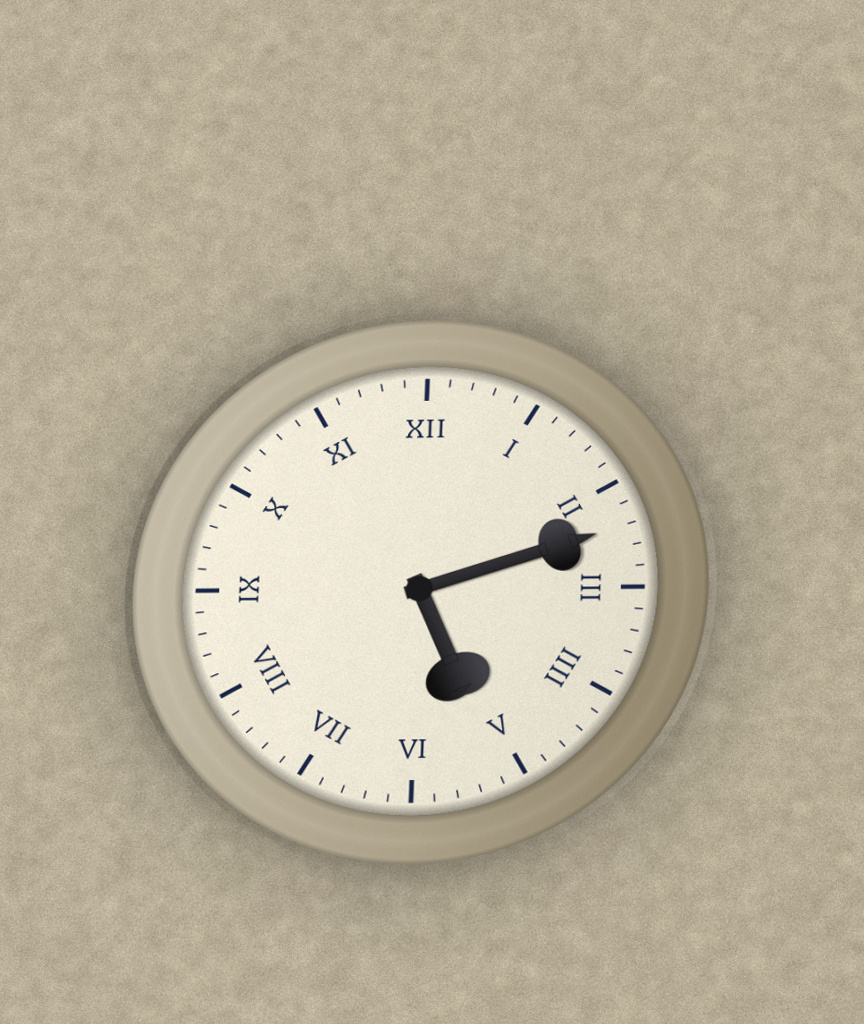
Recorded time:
{"hour": 5, "minute": 12}
